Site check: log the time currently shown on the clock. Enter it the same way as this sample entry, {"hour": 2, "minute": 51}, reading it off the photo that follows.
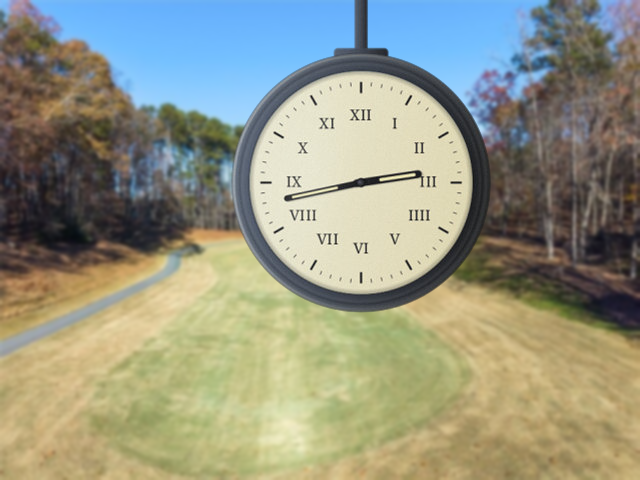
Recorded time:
{"hour": 2, "minute": 43}
